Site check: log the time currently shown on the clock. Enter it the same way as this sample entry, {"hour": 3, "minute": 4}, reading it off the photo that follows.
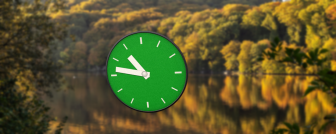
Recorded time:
{"hour": 10, "minute": 47}
